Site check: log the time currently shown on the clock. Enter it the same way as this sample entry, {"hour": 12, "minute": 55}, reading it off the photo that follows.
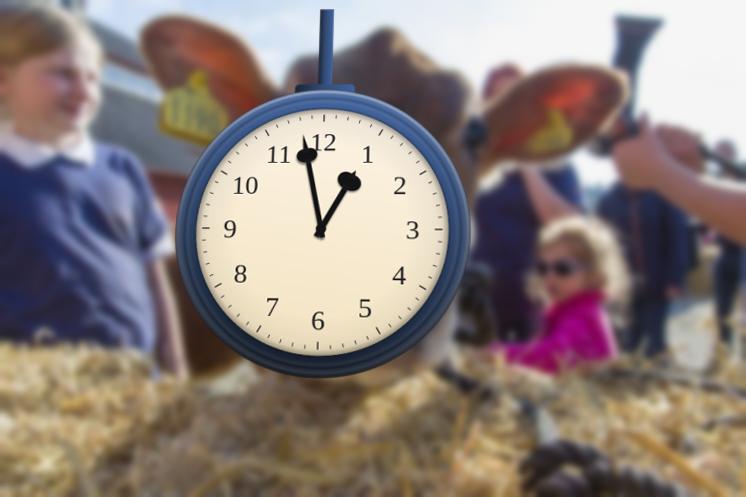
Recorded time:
{"hour": 12, "minute": 58}
